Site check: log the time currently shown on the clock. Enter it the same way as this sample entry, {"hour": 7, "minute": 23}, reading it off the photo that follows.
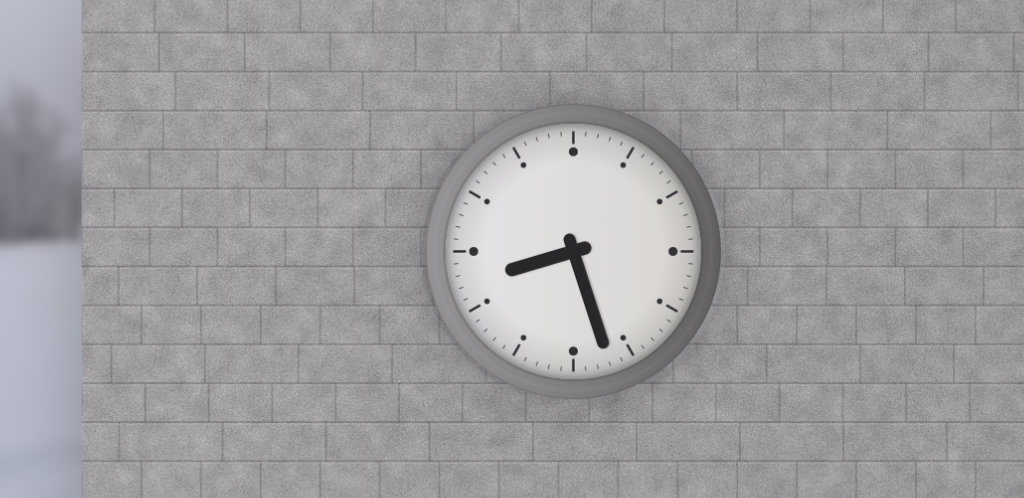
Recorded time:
{"hour": 8, "minute": 27}
